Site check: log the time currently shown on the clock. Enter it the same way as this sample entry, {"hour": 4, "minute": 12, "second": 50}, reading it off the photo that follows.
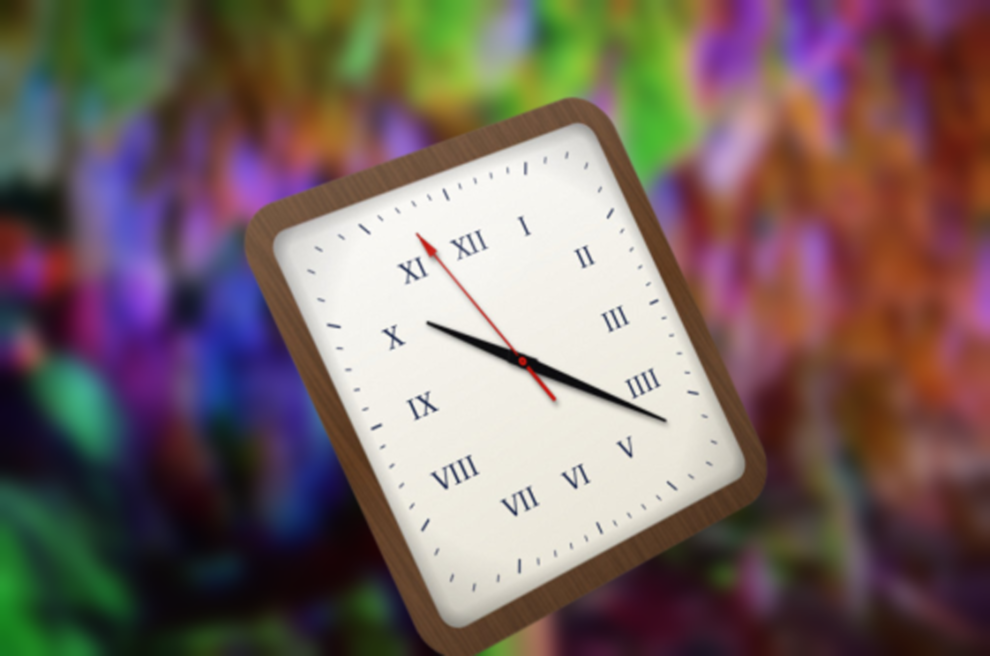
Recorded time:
{"hour": 10, "minute": 21, "second": 57}
